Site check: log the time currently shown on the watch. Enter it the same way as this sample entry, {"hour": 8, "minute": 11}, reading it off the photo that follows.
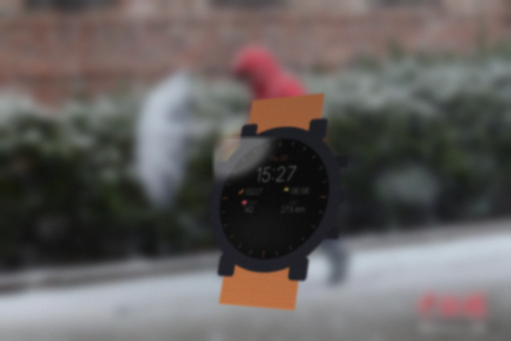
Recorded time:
{"hour": 15, "minute": 27}
